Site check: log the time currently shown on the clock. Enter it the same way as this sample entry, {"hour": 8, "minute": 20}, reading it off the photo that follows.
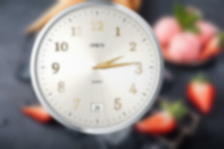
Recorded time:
{"hour": 2, "minute": 14}
